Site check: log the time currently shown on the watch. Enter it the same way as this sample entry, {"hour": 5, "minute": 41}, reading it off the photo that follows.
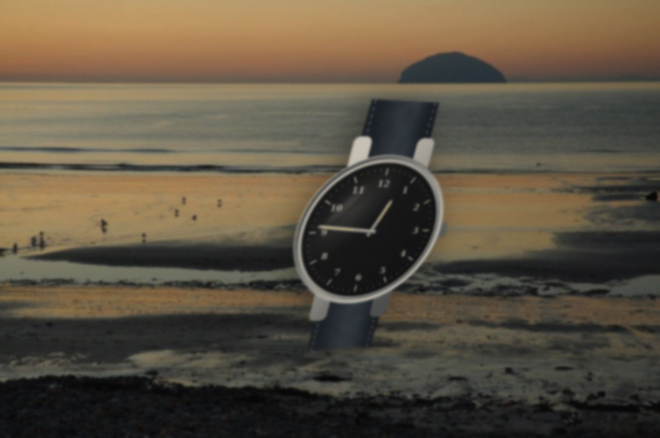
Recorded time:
{"hour": 12, "minute": 46}
